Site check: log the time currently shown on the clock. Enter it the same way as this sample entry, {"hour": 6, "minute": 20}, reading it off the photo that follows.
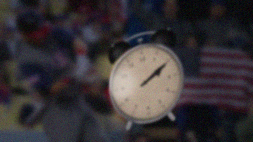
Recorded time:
{"hour": 2, "minute": 10}
